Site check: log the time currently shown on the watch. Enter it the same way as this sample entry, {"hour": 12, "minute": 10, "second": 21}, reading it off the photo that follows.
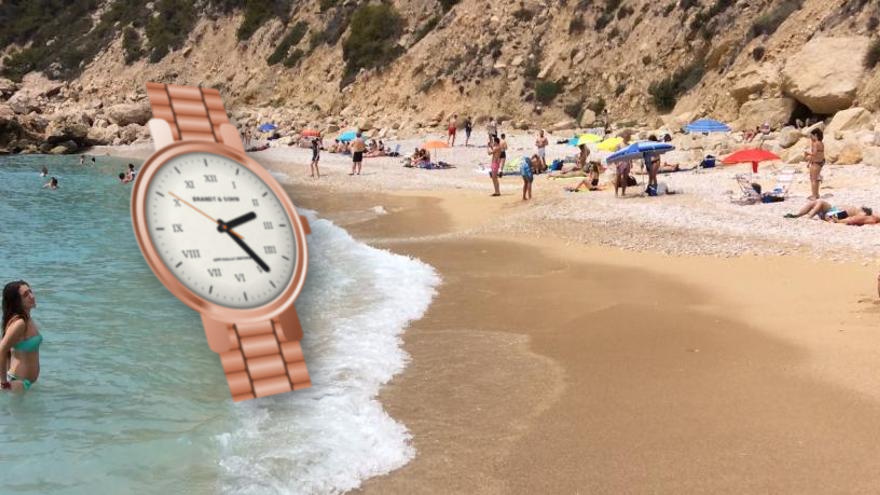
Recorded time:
{"hour": 2, "minute": 23, "second": 51}
